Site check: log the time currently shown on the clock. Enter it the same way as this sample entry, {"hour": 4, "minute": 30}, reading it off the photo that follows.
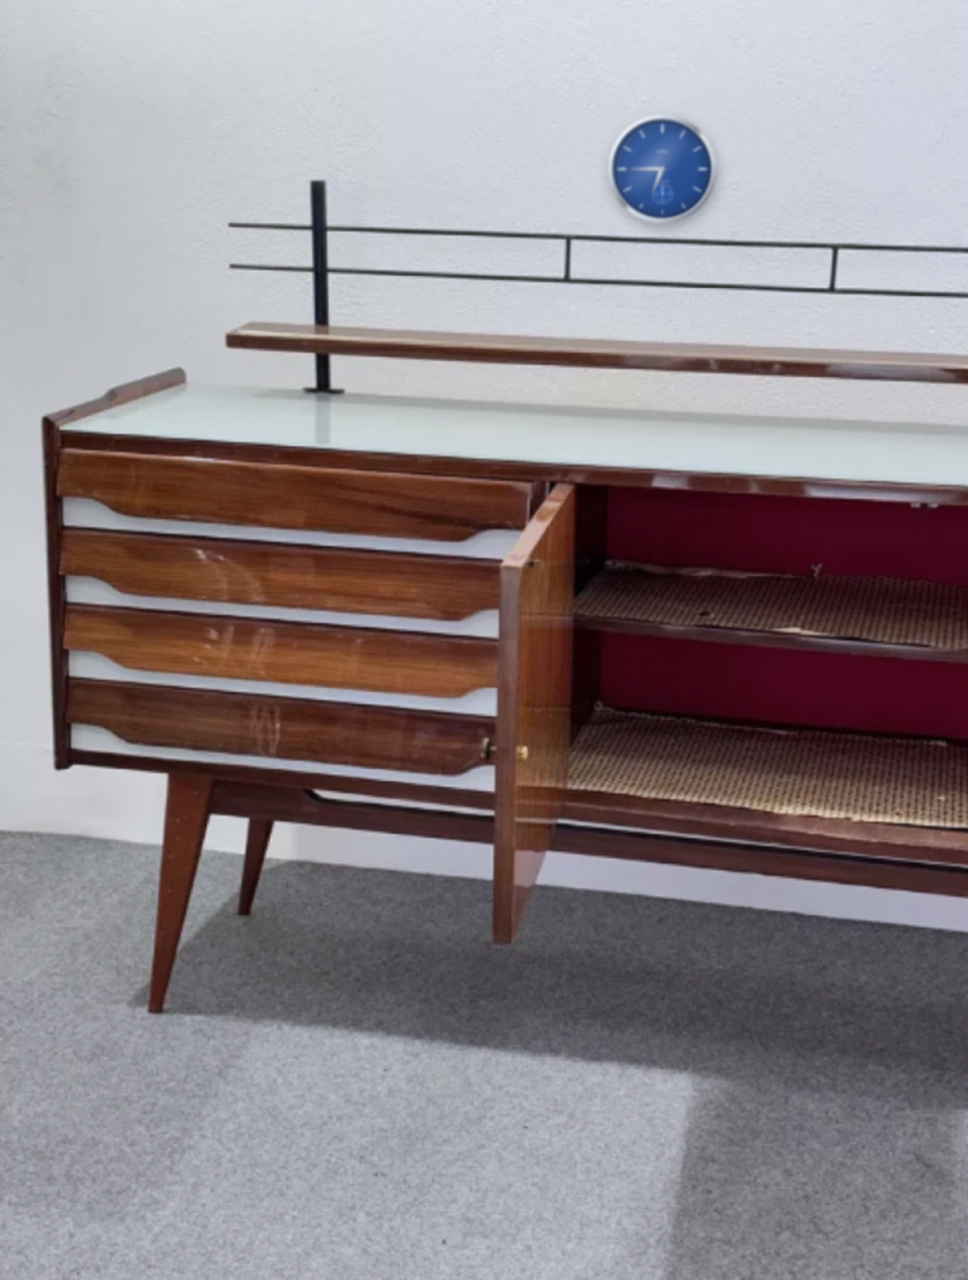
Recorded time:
{"hour": 6, "minute": 45}
